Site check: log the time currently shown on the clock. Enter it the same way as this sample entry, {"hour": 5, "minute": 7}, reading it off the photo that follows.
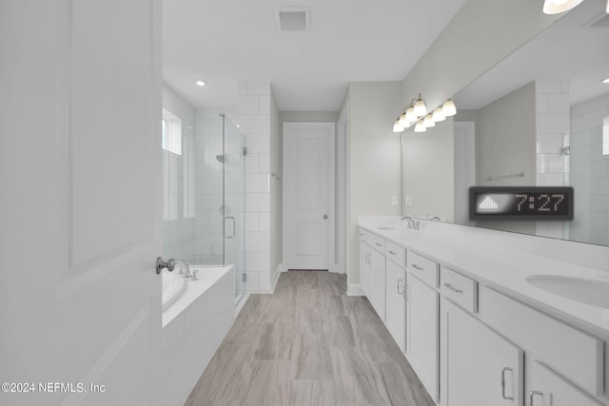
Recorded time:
{"hour": 7, "minute": 27}
